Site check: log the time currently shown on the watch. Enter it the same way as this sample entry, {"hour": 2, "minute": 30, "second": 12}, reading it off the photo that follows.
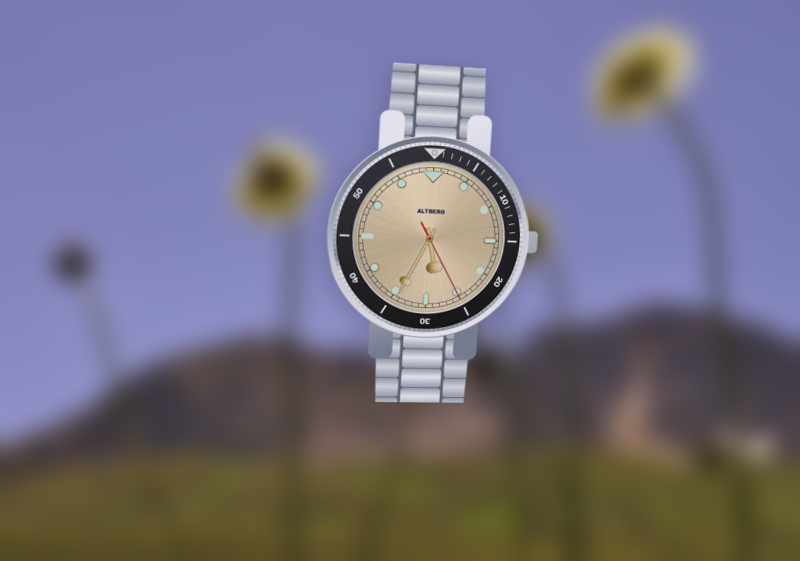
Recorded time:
{"hour": 5, "minute": 34, "second": 25}
